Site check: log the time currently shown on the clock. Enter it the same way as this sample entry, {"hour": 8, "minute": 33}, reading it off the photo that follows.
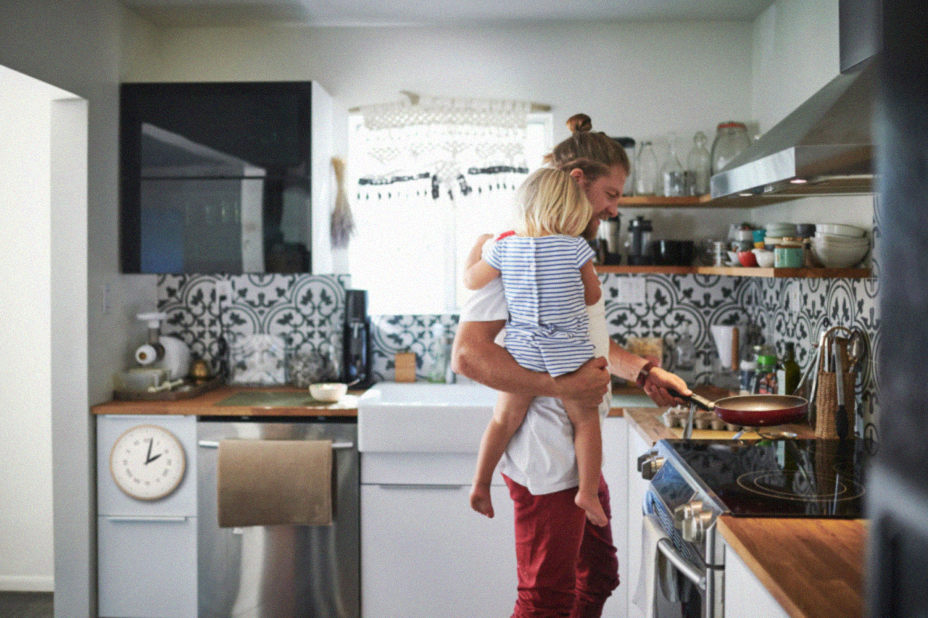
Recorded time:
{"hour": 2, "minute": 2}
